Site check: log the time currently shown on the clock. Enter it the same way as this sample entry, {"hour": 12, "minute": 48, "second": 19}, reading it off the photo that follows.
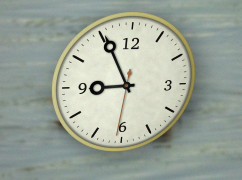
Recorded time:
{"hour": 8, "minute": 55, "second": 31}
